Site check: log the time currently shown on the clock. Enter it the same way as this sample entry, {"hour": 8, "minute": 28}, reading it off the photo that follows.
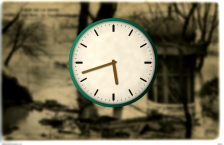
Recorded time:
{"hour": 5, "minute": 42}
